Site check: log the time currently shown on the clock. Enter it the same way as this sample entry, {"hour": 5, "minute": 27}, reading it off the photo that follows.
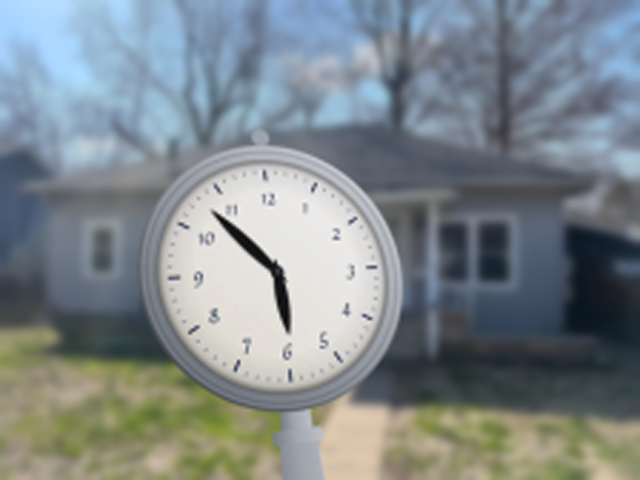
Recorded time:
{"hour": 5, "minute": 53}
